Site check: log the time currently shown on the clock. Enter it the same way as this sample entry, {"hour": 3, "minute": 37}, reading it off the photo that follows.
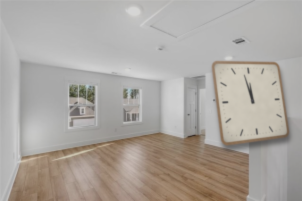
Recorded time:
{"hour": 11, "minute": 58}
